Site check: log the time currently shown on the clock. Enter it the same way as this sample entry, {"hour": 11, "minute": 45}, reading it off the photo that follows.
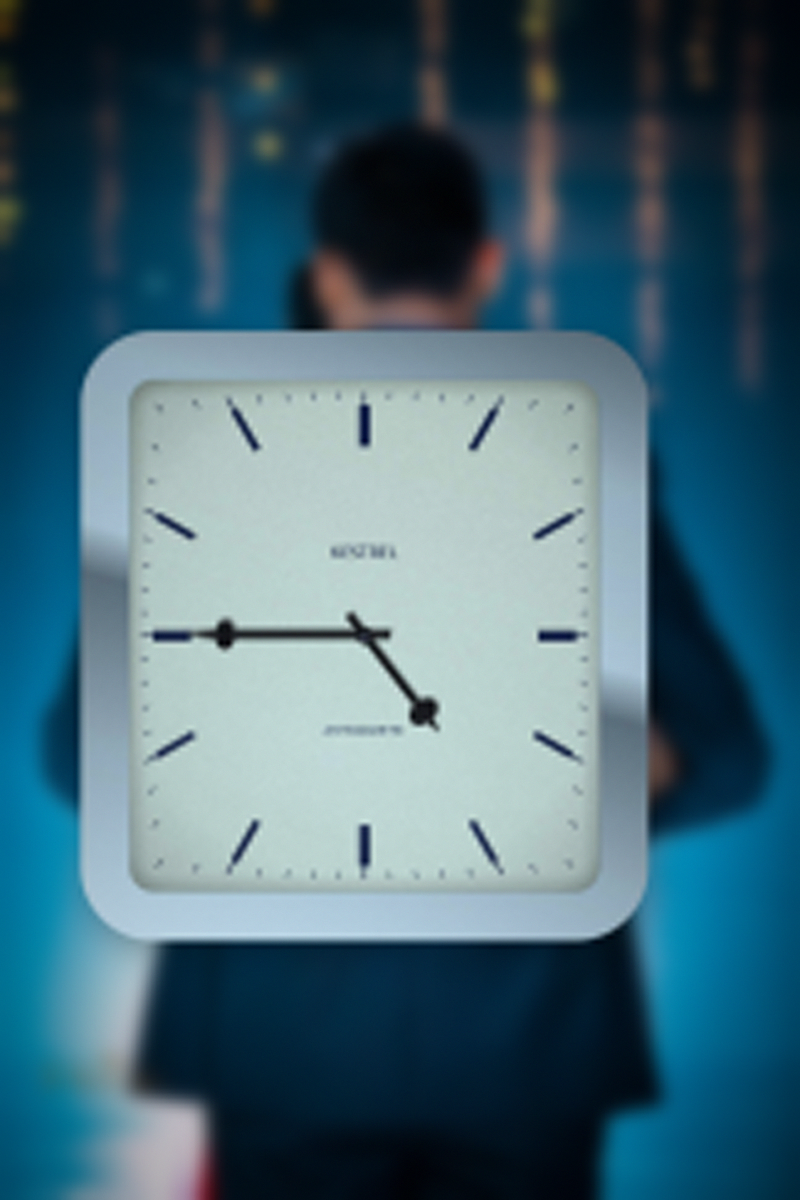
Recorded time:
{"hour": 4, "minute": 45}
